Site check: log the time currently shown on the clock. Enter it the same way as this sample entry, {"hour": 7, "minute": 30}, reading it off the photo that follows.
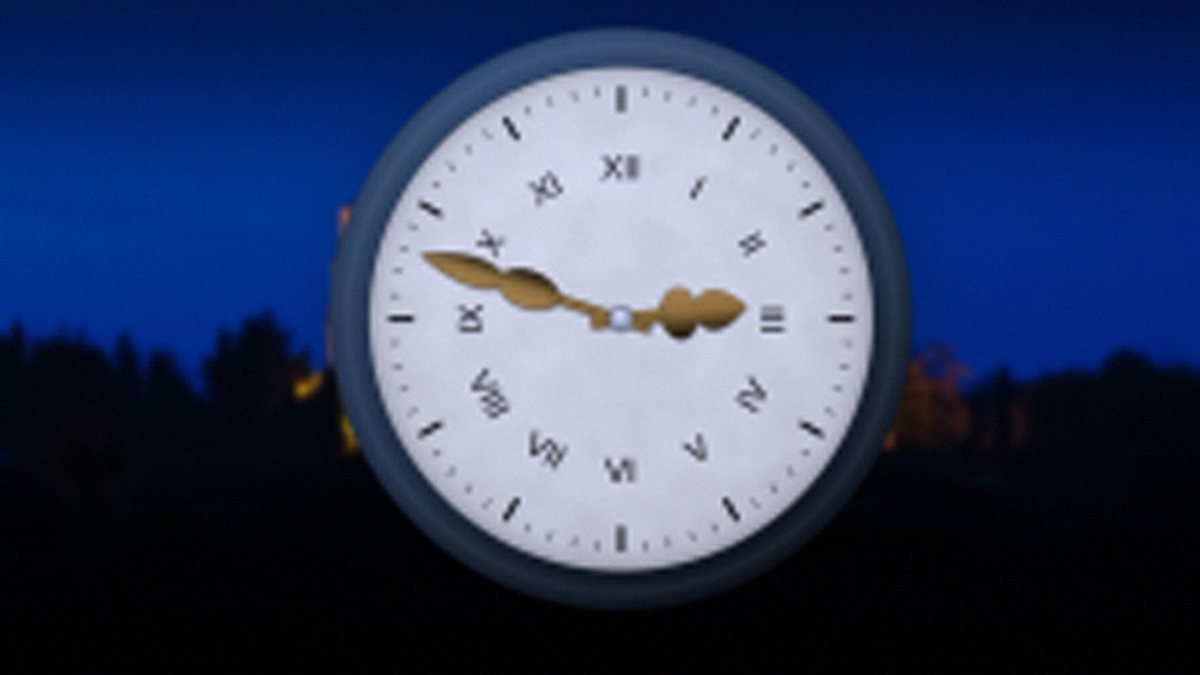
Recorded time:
{"hour": 2, "minute": 48}
